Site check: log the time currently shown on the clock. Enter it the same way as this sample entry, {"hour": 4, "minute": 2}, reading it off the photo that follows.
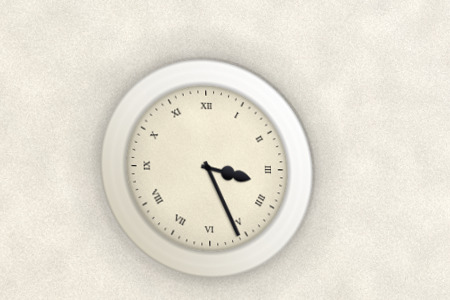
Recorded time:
{"hour": 3, "minute": 26}
